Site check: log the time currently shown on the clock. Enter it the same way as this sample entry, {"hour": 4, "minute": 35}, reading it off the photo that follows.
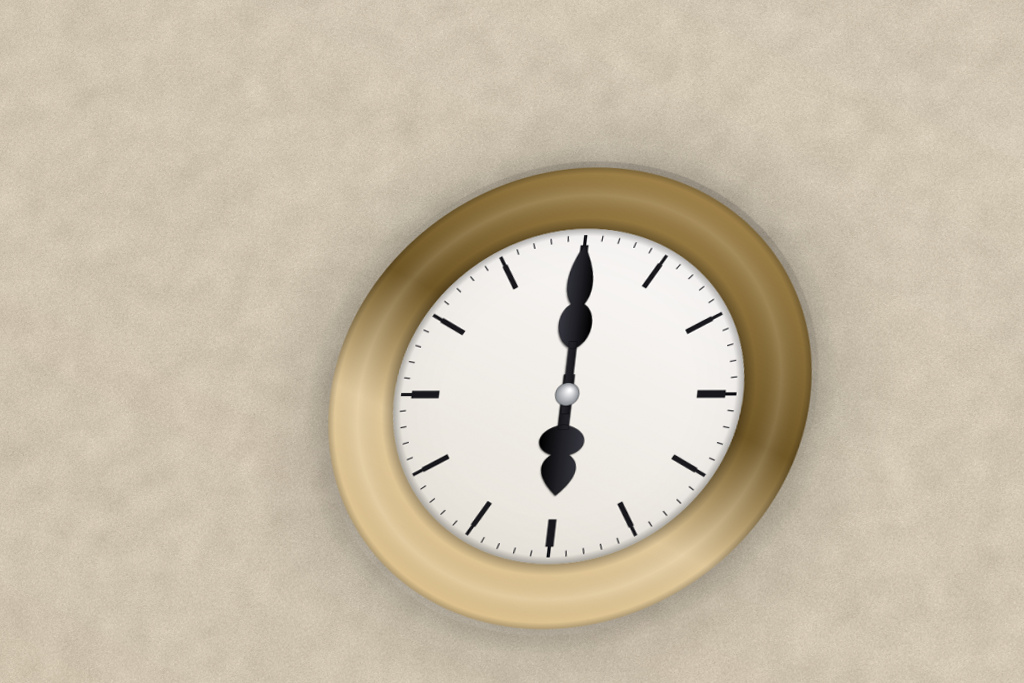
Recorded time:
{"hour": 6, "minute": 0}
